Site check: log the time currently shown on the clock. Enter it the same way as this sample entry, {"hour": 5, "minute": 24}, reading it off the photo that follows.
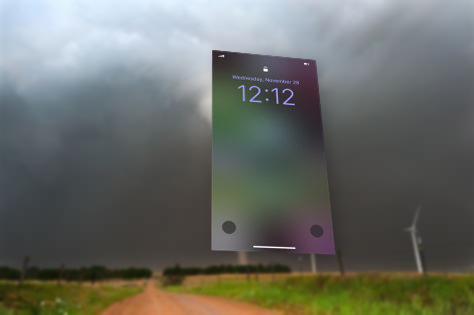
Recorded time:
{"hour": 12, "minute": 12}
